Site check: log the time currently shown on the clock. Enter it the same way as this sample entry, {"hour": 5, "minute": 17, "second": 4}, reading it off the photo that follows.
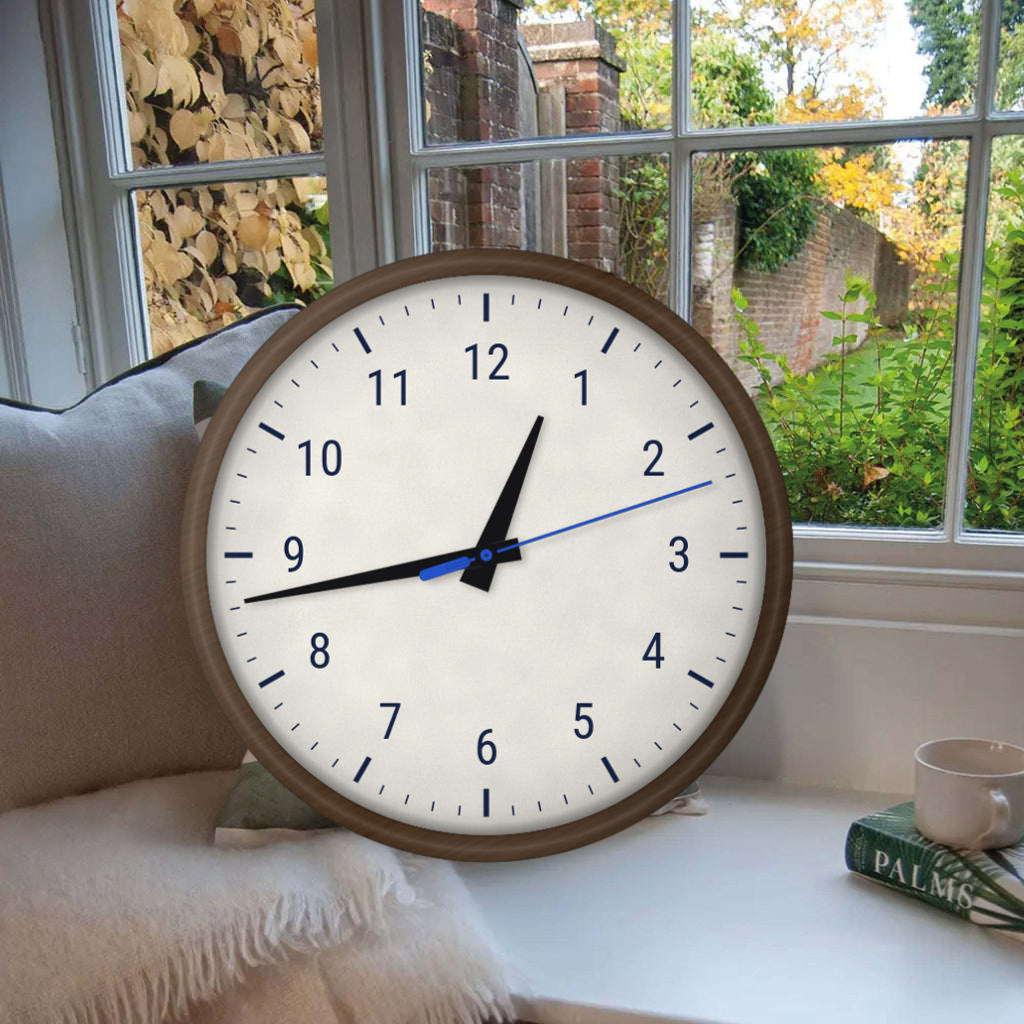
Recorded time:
{"hour": 12, "minute": 43, "second": 12}
